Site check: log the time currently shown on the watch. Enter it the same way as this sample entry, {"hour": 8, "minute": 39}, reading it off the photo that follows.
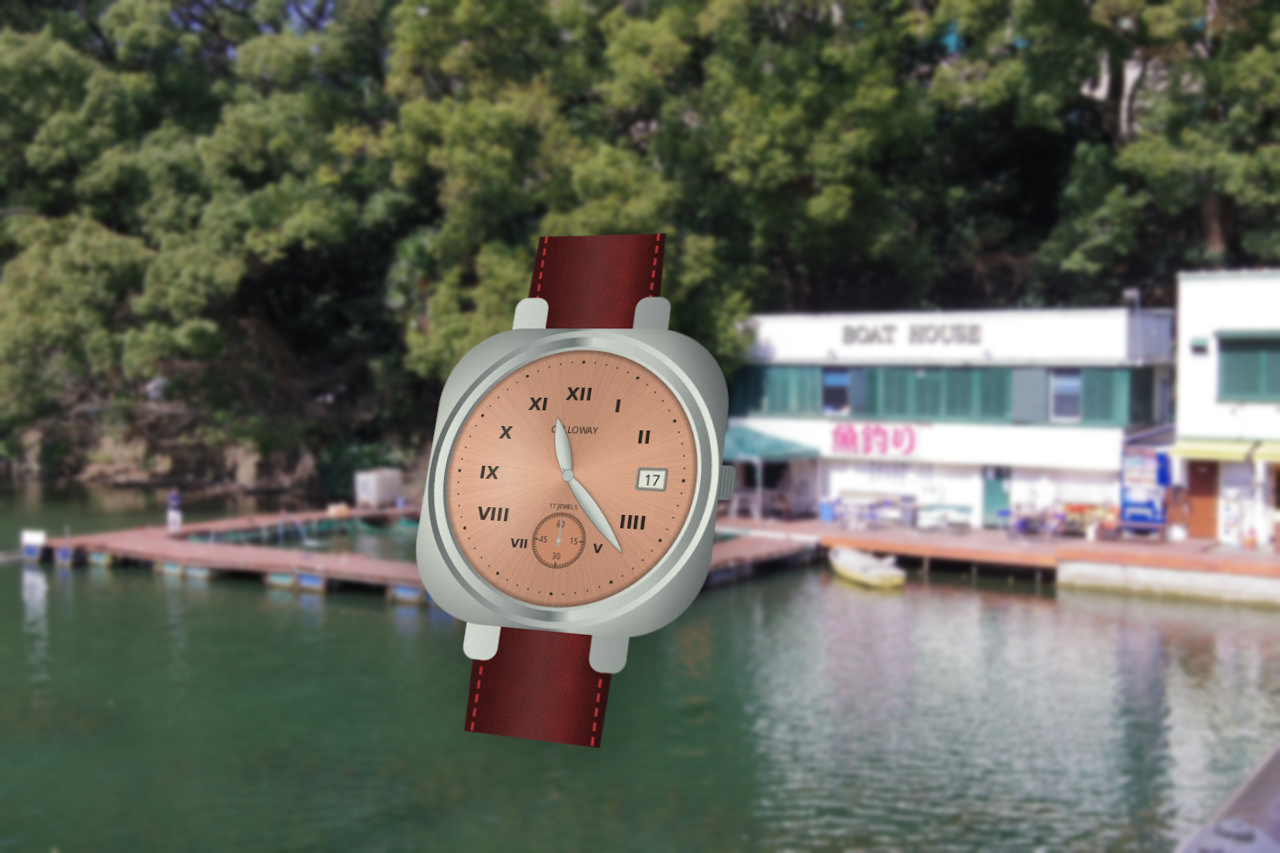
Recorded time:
{"hour": 11, "minute": 23}
